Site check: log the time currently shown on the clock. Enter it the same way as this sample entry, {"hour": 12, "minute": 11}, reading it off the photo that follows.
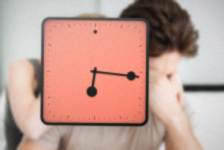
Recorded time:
{"hour": 6, "minute": 16}
